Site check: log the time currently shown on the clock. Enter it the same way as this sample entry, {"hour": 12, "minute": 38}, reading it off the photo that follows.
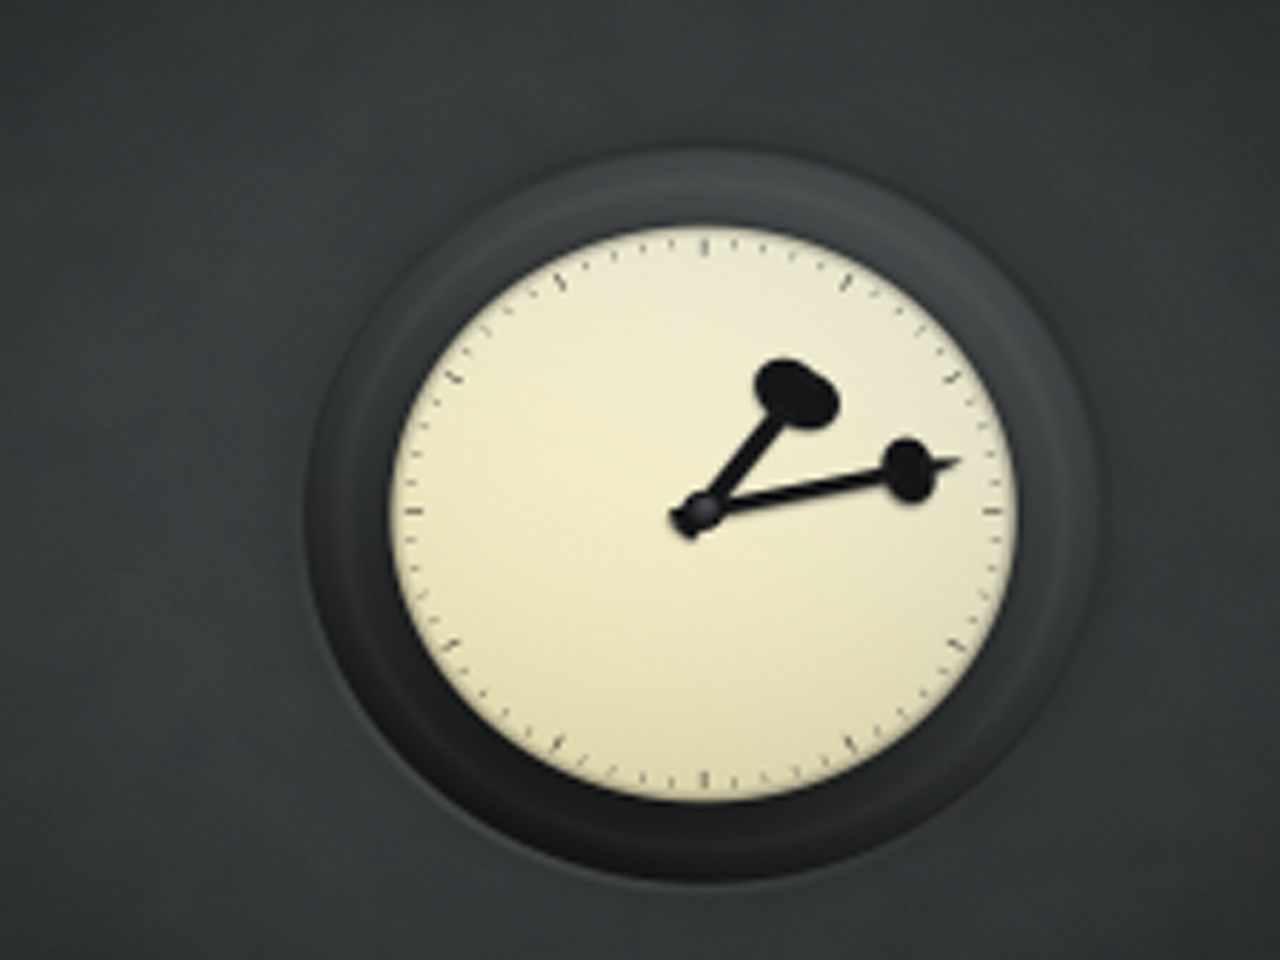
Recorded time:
{"hour": 1, "minute": 13}
